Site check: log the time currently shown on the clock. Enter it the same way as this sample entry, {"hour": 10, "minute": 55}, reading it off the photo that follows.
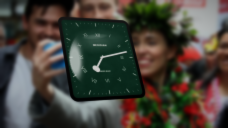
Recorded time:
{"hour": 7, "minute": 13}
